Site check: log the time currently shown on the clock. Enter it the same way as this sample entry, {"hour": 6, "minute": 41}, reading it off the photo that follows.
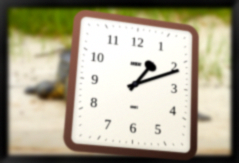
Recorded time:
{"hour": 1, "minute": 11}
